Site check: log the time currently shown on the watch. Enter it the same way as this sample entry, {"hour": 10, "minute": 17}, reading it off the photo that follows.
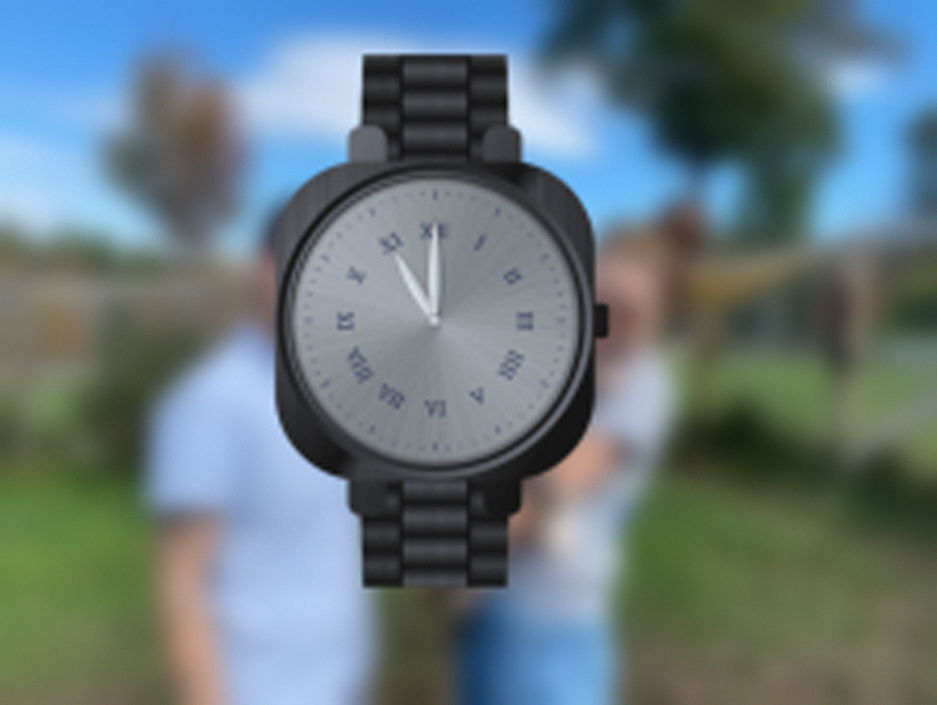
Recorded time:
{"hour": 11, "minute": 0}
